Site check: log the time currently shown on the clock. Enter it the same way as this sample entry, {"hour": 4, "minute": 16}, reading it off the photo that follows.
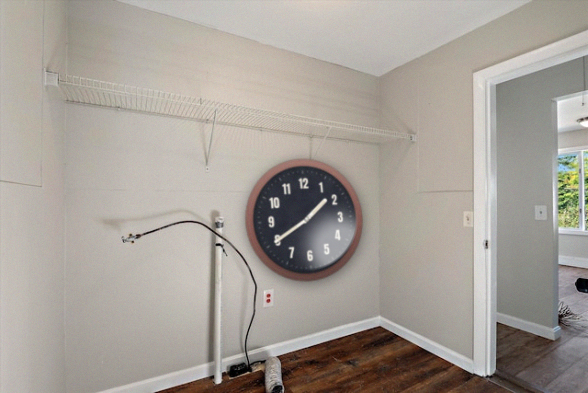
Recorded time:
{"hour": 1, "minute": 40}
